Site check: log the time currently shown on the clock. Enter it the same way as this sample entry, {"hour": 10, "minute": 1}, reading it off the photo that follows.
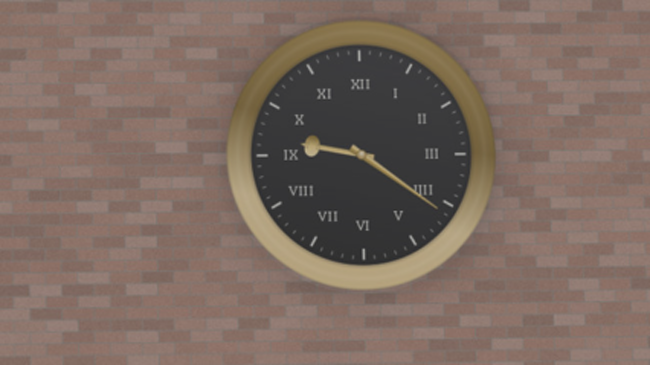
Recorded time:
{"hour": 9, "minute": 21}
